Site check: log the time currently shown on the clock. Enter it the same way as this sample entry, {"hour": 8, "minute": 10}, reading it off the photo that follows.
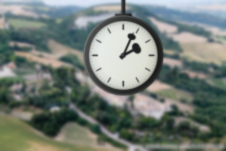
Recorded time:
{"hour": 2, "minute": 4}
